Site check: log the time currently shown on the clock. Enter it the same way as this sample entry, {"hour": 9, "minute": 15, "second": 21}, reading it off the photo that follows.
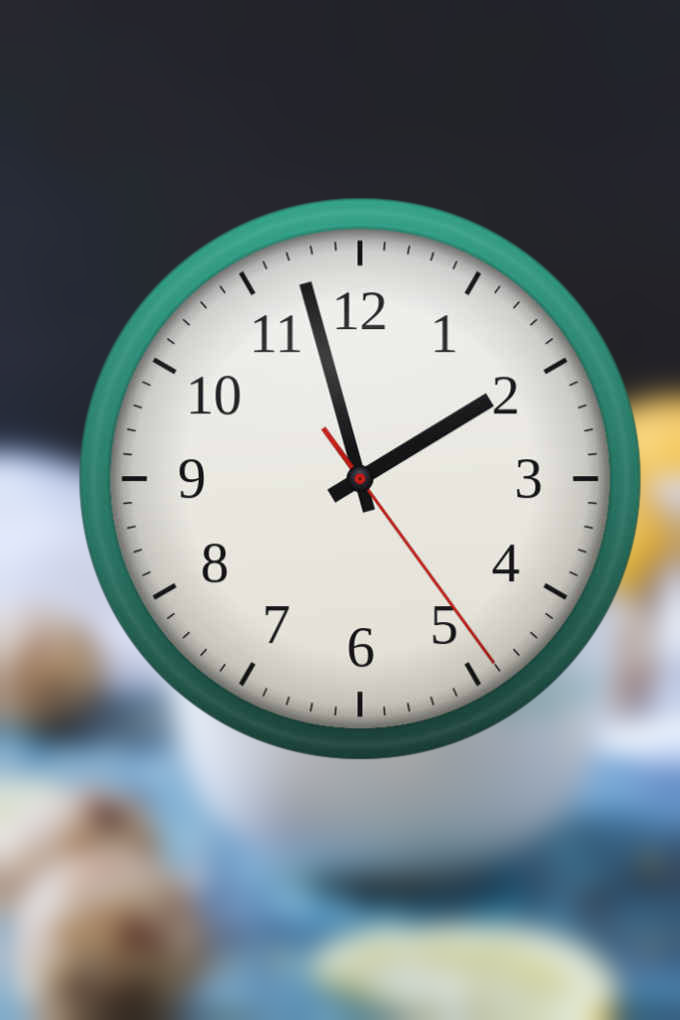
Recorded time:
{"hour": 1, "minute": 57, "second": 24}
